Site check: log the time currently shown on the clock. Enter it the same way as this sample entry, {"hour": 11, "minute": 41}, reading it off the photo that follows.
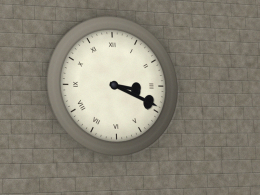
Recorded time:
{"hour": 3, "minute": 19}
